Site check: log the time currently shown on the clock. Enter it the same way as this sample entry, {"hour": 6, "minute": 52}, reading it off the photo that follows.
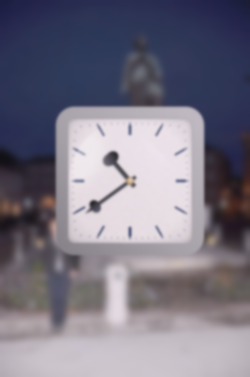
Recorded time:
{"hour": 10, "minute": 39}
